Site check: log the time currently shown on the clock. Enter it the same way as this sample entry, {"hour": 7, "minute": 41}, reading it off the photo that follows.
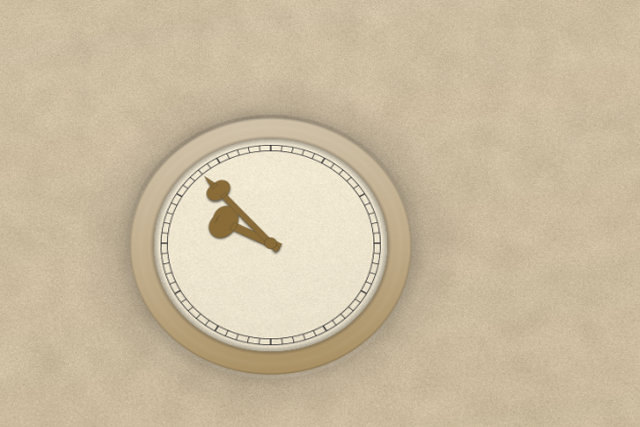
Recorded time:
{"hour": 9, "minute": 53}
